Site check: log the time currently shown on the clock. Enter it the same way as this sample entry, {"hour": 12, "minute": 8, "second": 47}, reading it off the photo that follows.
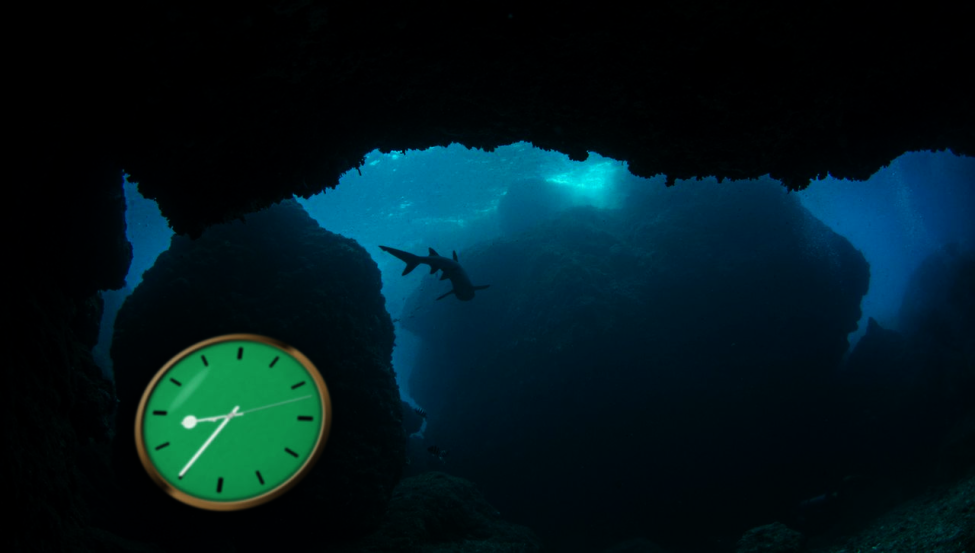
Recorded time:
{"hour": 8, "minute": 35, "second": 12}
